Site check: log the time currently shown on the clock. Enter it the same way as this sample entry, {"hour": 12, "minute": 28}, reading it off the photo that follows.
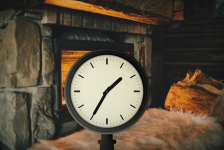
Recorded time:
{"hour": 1, "minute": 35}
